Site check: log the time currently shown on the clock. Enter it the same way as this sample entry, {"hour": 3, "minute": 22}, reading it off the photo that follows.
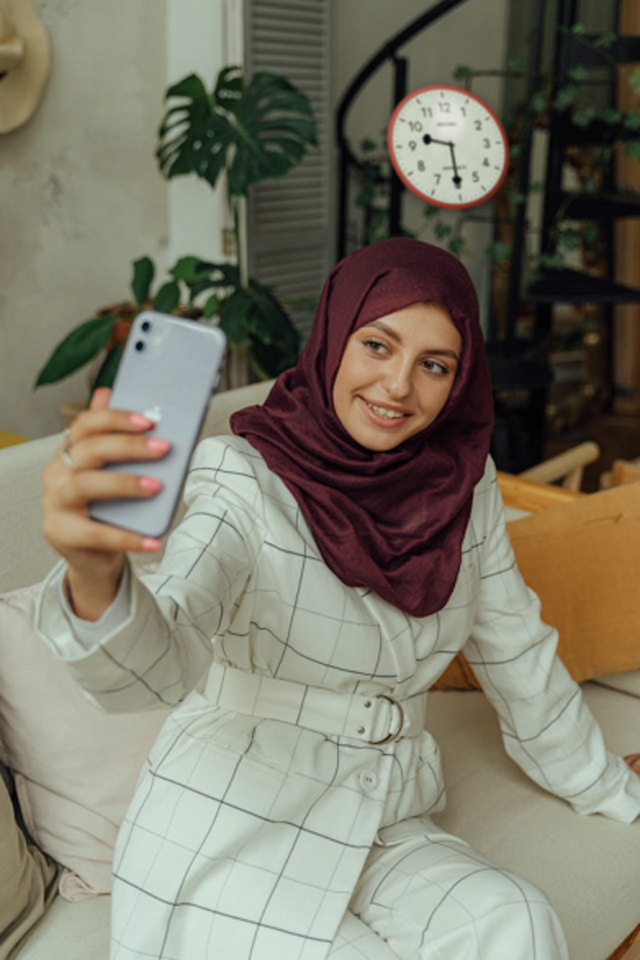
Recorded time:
{"hour": 9, "minute": 30}
